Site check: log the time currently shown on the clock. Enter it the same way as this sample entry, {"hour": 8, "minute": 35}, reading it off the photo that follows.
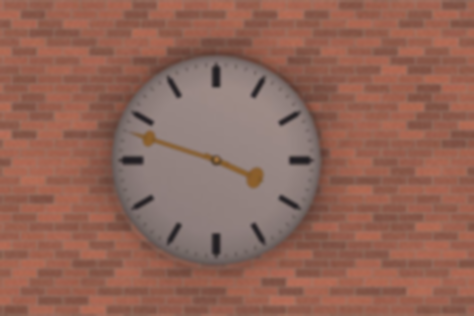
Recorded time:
{"hour": 3, "minute": 48}
